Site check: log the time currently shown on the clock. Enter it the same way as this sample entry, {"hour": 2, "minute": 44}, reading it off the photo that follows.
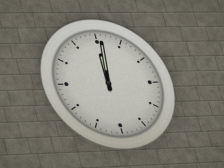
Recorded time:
{"hour": 12, "minute": 1}
